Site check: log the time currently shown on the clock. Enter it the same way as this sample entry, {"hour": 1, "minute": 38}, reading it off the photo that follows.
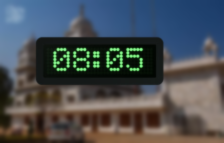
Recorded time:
{"hour": 8, "minute": 5}
